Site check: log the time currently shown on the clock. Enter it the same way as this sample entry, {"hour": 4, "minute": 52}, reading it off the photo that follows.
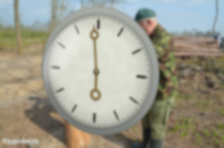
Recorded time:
{"hour": 5, "minute": 59}
